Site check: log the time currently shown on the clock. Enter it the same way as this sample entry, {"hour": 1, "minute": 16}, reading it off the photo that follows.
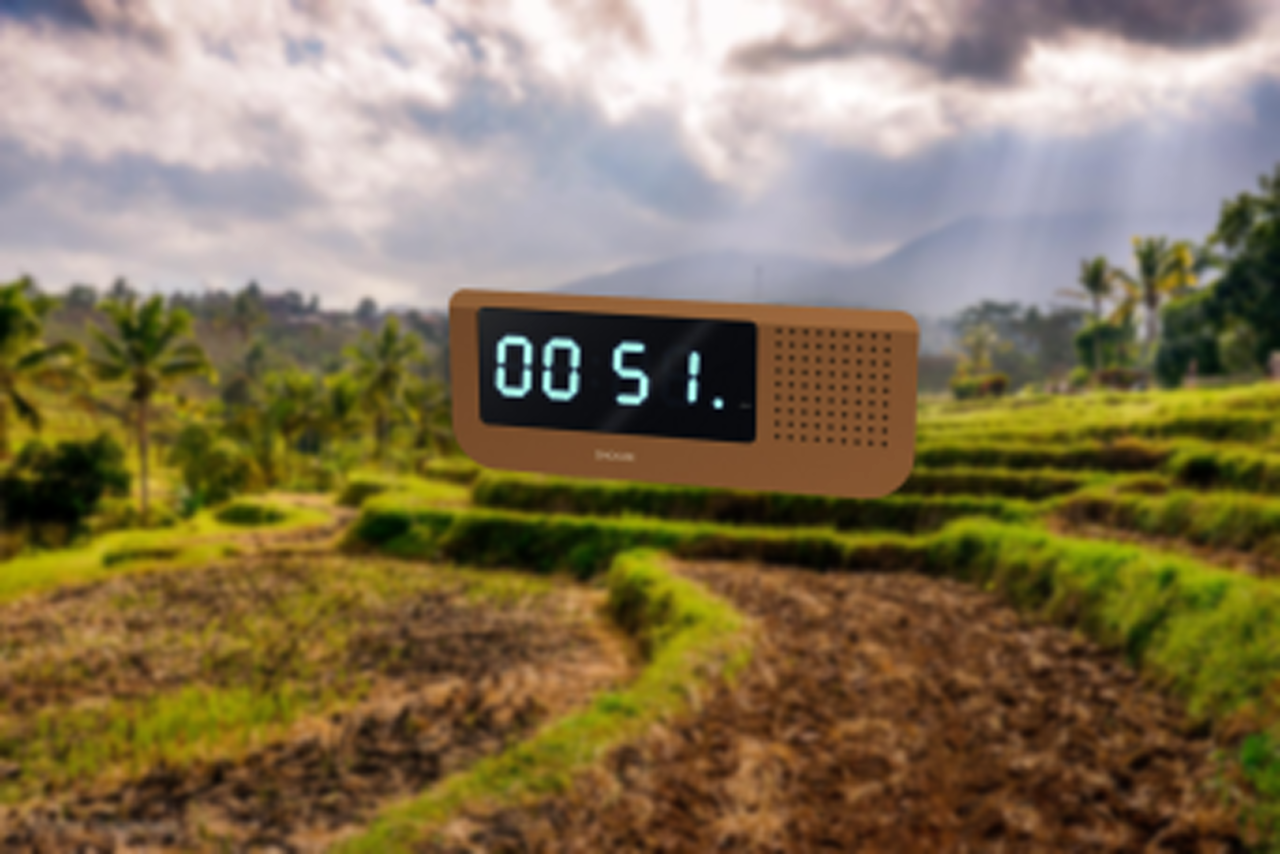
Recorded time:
{"hour": 0, "minute": 51}
